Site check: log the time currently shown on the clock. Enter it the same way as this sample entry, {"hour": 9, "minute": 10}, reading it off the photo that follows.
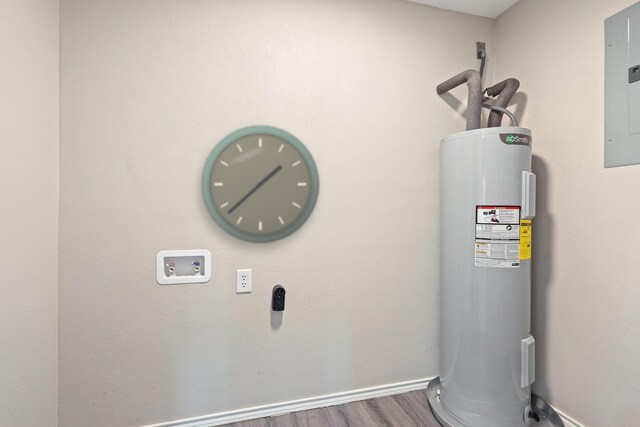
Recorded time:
{"hour": 1, "minute": 38}
